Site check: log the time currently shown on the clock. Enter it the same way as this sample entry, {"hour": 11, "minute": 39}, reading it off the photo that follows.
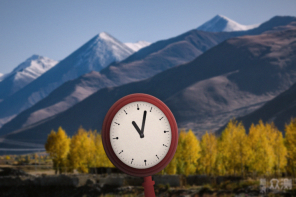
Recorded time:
{"hour": 11, "minute": 3}
